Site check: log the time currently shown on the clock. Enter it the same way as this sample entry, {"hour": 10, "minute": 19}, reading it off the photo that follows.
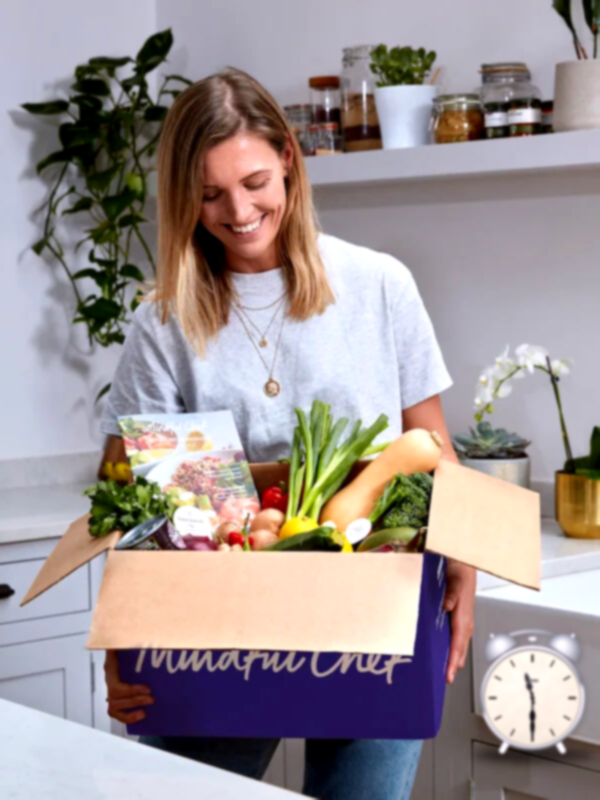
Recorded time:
{"hour": 11, "minute": 30}
